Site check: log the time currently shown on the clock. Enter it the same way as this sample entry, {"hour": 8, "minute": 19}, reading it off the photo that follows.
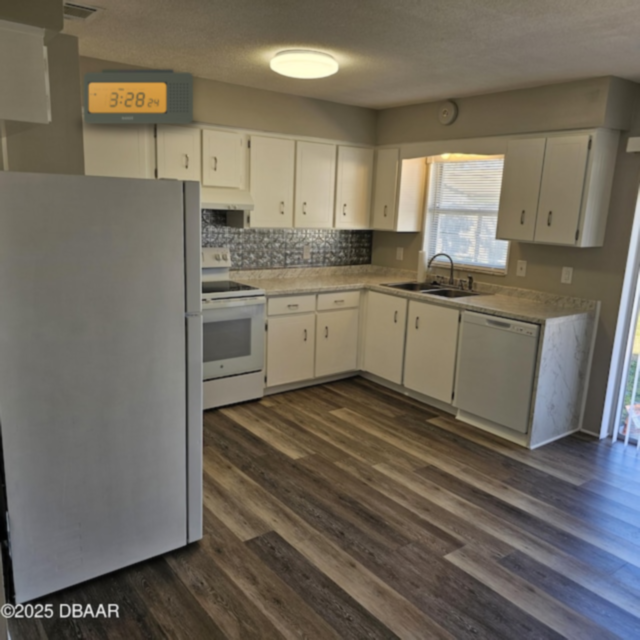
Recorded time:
{"hour": 3, "minute": 28}
